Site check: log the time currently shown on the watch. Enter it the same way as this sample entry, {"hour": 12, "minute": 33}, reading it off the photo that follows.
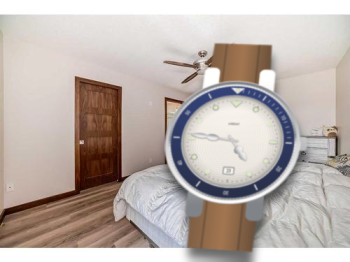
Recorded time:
{"hour": 4, "minute": 46}
